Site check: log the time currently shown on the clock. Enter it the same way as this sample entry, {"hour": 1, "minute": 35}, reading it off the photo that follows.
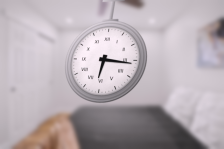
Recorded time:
{"hour": 6, "minute": 16}
